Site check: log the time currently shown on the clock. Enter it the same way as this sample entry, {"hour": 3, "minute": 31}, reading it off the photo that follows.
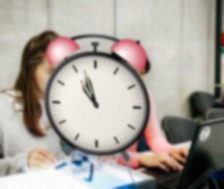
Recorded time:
{"hour": 10, "minute": 57}
